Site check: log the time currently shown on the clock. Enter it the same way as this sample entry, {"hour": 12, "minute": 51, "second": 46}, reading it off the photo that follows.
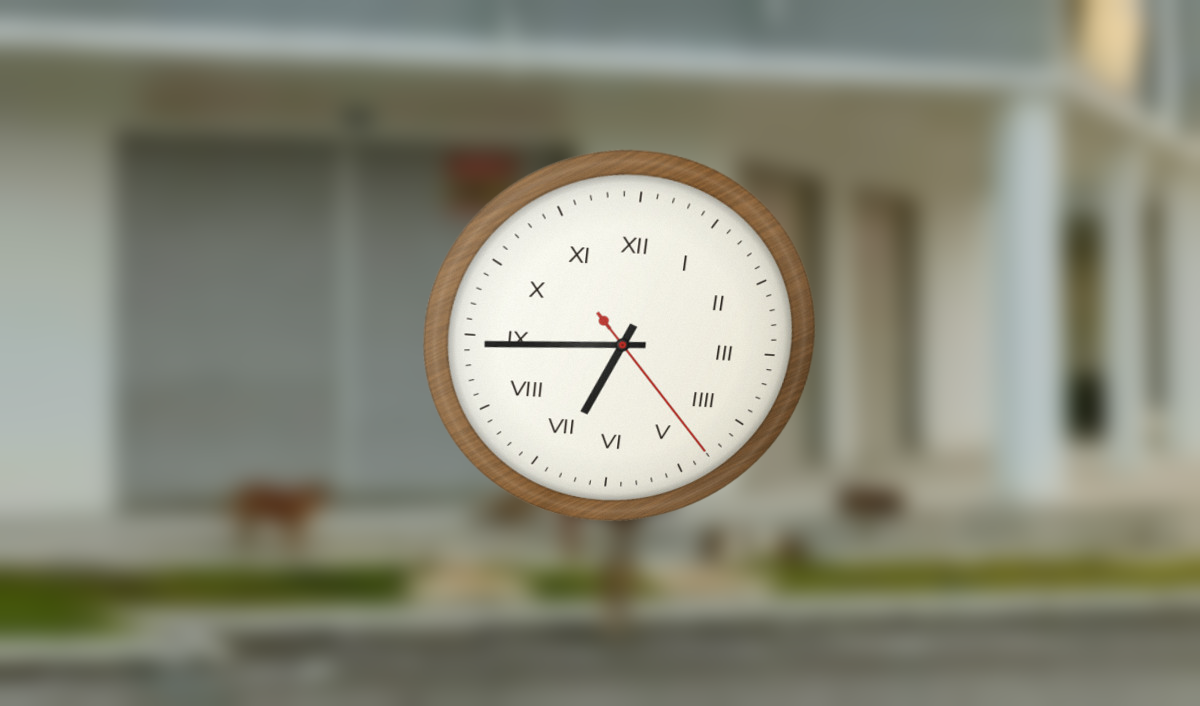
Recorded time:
{"hour": 6, "minute": 44, "second": 23}
